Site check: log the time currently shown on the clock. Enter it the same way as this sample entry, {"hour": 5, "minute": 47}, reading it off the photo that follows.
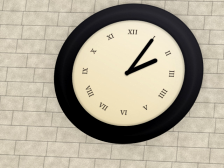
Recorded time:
{"hour": 2, "minute": 5}
